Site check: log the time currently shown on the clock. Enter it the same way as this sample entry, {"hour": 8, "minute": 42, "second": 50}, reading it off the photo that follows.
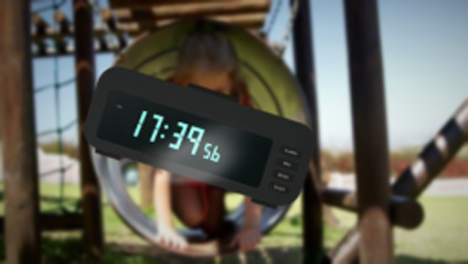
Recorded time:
{"hour": 17, "minute": 39, "second": 56}
